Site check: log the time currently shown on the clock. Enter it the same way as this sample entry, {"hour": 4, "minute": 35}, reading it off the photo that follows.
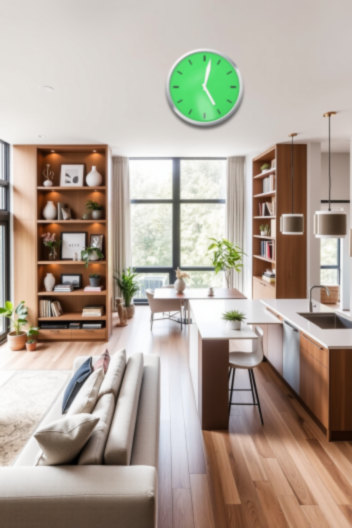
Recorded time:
{"hour": 5, "minute": 2}
